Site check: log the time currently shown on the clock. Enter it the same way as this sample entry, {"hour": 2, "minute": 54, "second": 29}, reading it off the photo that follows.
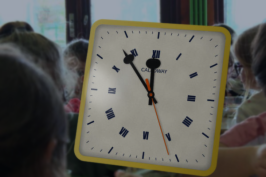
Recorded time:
{"hour": 11, "minute": 53, "second": 26}
